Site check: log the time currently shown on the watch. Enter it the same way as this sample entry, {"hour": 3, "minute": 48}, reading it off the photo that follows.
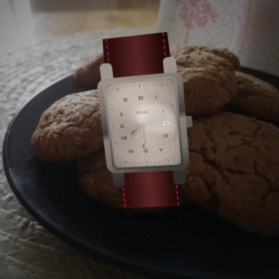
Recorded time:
{"hour": 7, "minute": 30}
